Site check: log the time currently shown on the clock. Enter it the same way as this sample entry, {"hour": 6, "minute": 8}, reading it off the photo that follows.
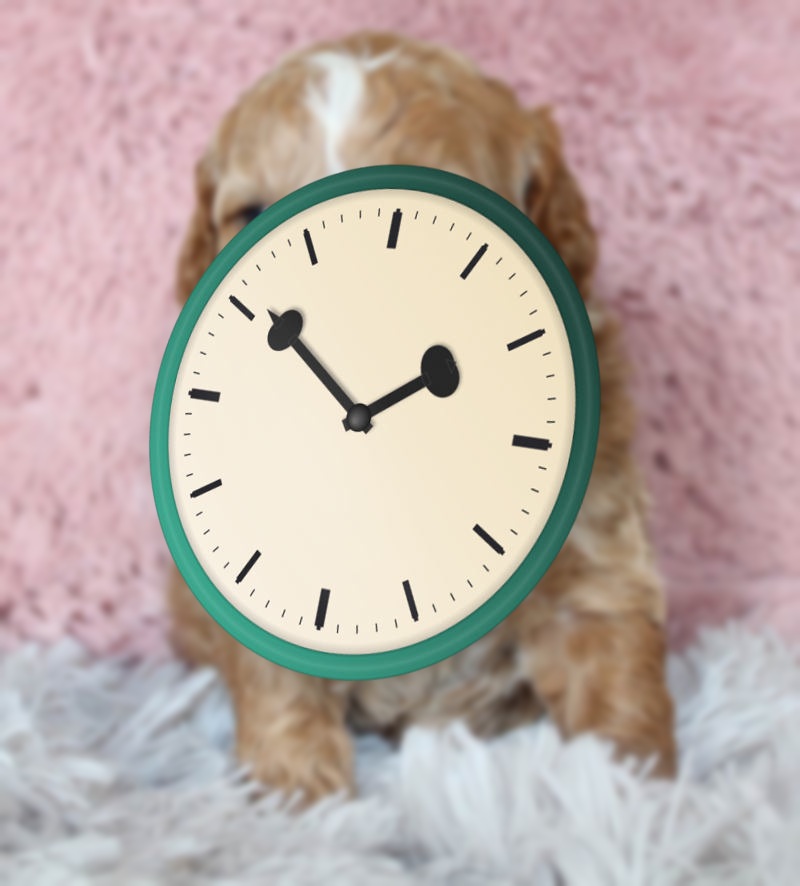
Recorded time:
{"hour": 1, "minute": 51}
